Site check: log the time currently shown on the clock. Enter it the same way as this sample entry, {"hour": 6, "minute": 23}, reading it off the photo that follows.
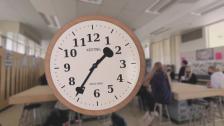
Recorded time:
{"hour": 1, "minute": 36}
